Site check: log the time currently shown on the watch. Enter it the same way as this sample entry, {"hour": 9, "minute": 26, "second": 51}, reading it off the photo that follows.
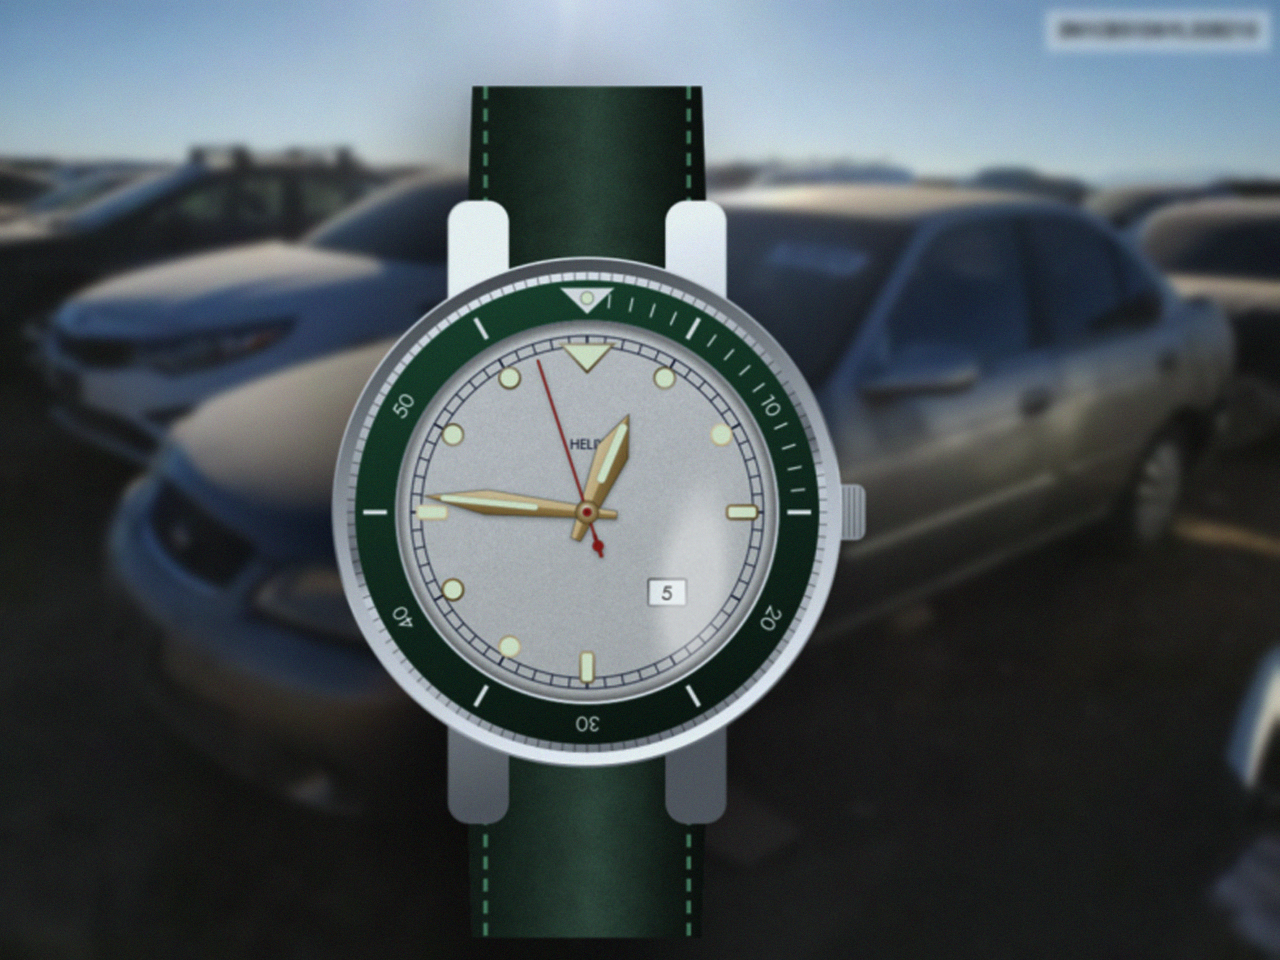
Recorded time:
{"hour": 12, "minute": 45, "second": 57}
